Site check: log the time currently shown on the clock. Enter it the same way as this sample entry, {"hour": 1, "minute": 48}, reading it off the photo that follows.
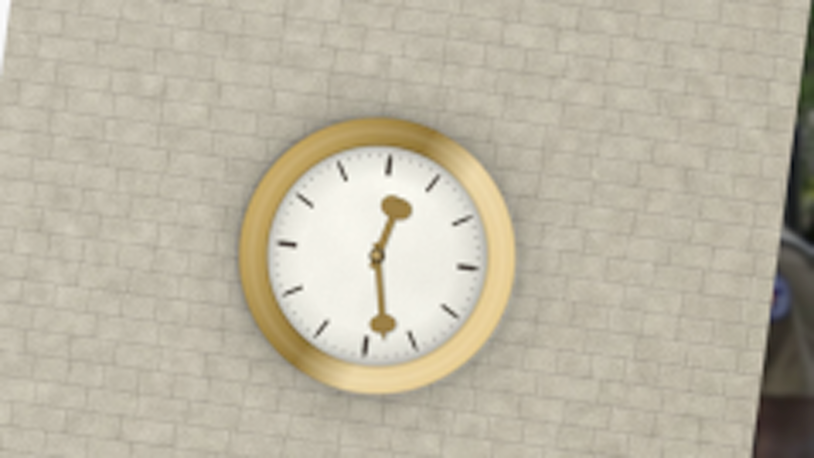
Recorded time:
{"hour": 12, "minute": 28}
